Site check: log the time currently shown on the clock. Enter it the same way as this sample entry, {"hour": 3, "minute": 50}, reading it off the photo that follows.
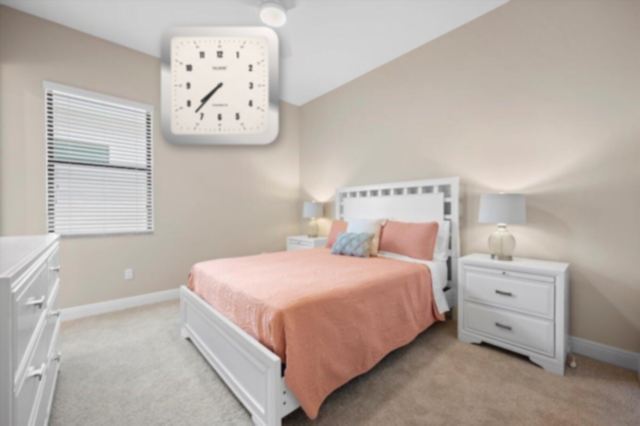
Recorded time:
{"hour": 7, "minute": 37}
